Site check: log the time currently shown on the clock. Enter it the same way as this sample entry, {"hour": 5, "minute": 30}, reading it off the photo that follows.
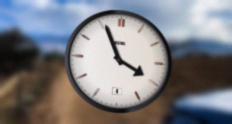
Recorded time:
{"hour": 3, "minute": 56}
